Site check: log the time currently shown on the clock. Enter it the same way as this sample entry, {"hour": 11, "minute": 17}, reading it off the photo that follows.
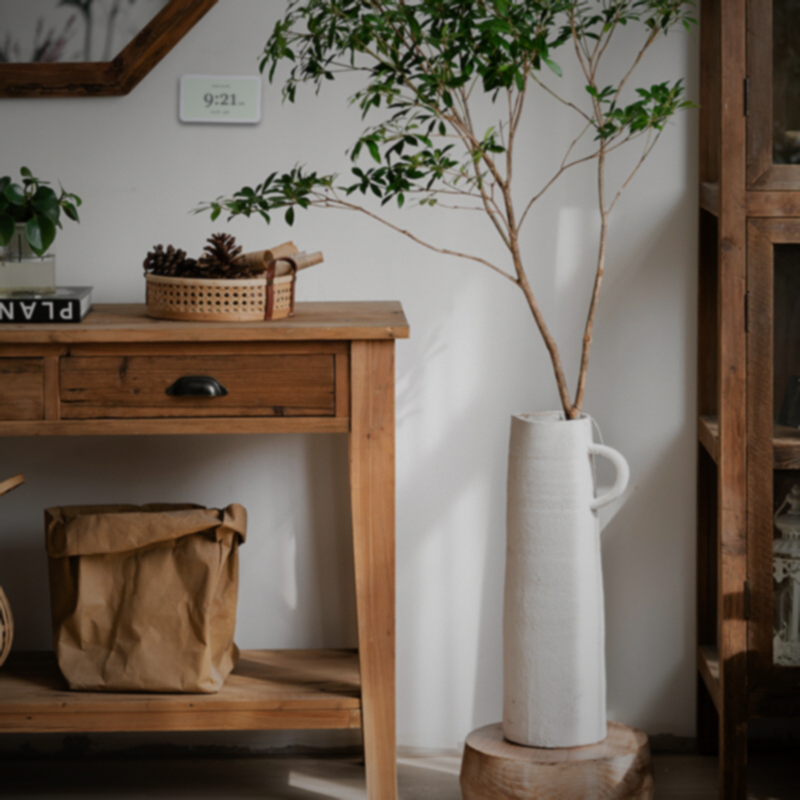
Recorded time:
{"hour": 9, "minute": 21}
